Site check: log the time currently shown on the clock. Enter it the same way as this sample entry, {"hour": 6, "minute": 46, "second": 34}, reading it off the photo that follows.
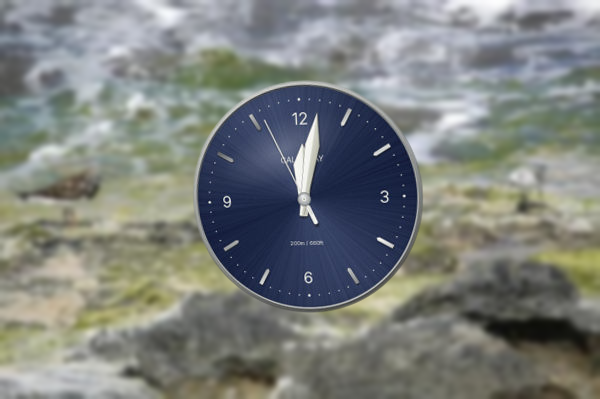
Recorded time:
{"hour": 12, "minute": 1, "second": 56}
